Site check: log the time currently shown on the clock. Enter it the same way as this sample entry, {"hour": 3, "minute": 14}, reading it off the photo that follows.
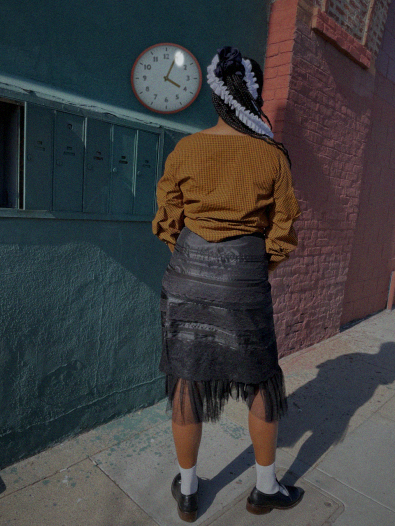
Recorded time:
{"hour": 4, "minute": 4}
